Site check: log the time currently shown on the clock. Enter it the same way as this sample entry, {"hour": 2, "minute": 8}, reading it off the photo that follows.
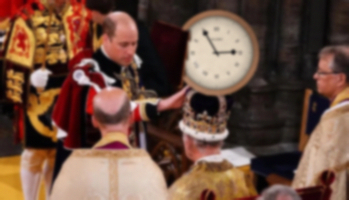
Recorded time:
{"hour": 2, "minute": 55}
